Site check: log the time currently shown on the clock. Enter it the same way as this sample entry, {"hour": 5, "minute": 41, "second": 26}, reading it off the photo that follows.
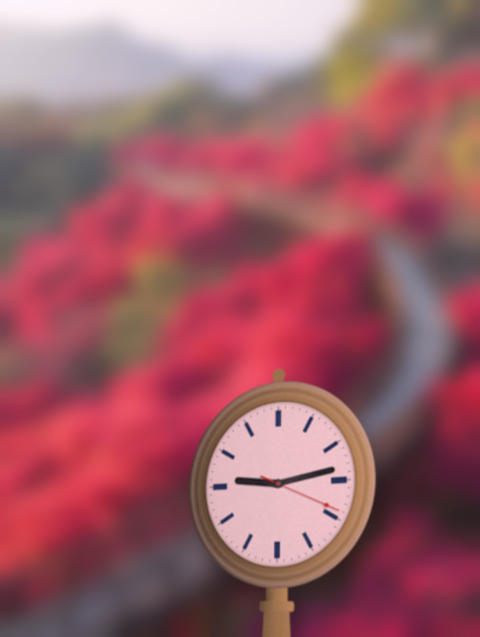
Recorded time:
{"hour": 9, "minute": 13, "second": 19}
